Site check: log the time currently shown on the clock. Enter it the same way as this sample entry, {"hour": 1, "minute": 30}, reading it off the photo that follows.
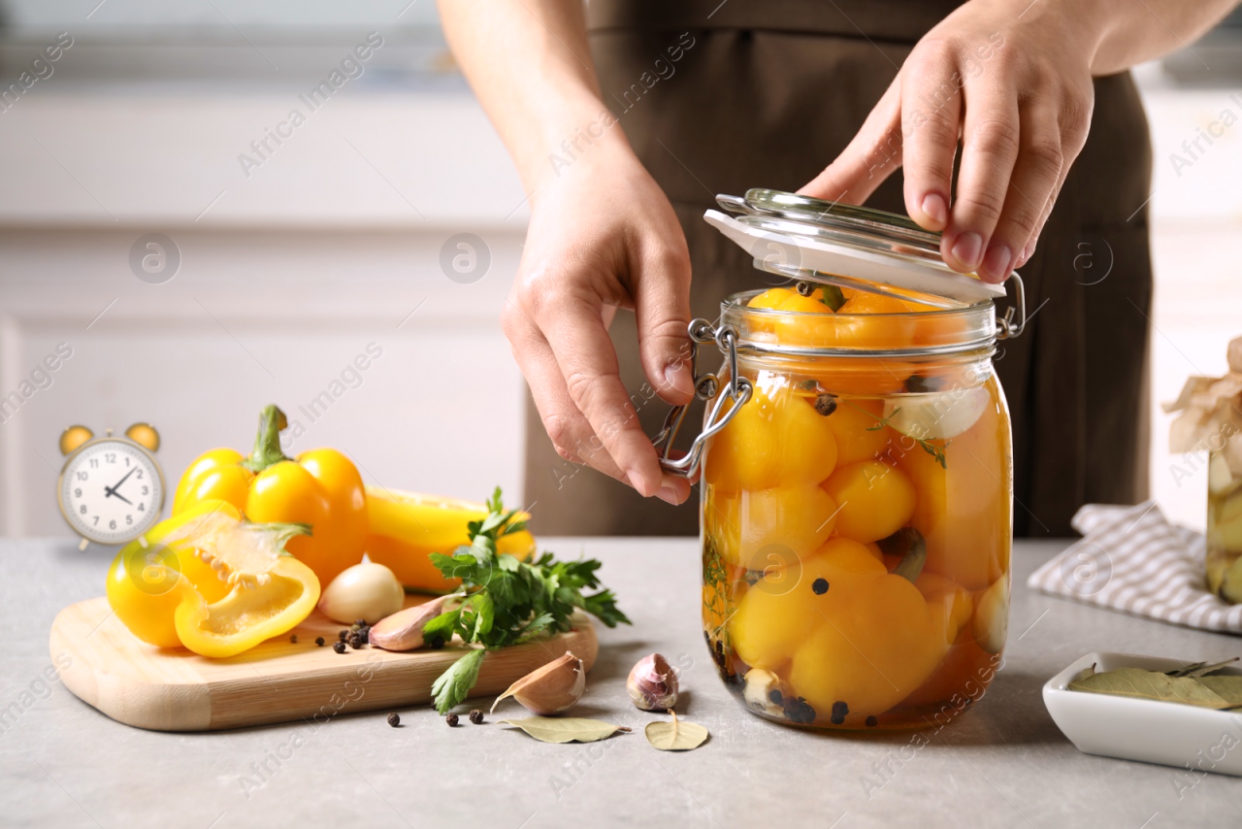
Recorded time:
{"hour": 4, "minute": 8}
